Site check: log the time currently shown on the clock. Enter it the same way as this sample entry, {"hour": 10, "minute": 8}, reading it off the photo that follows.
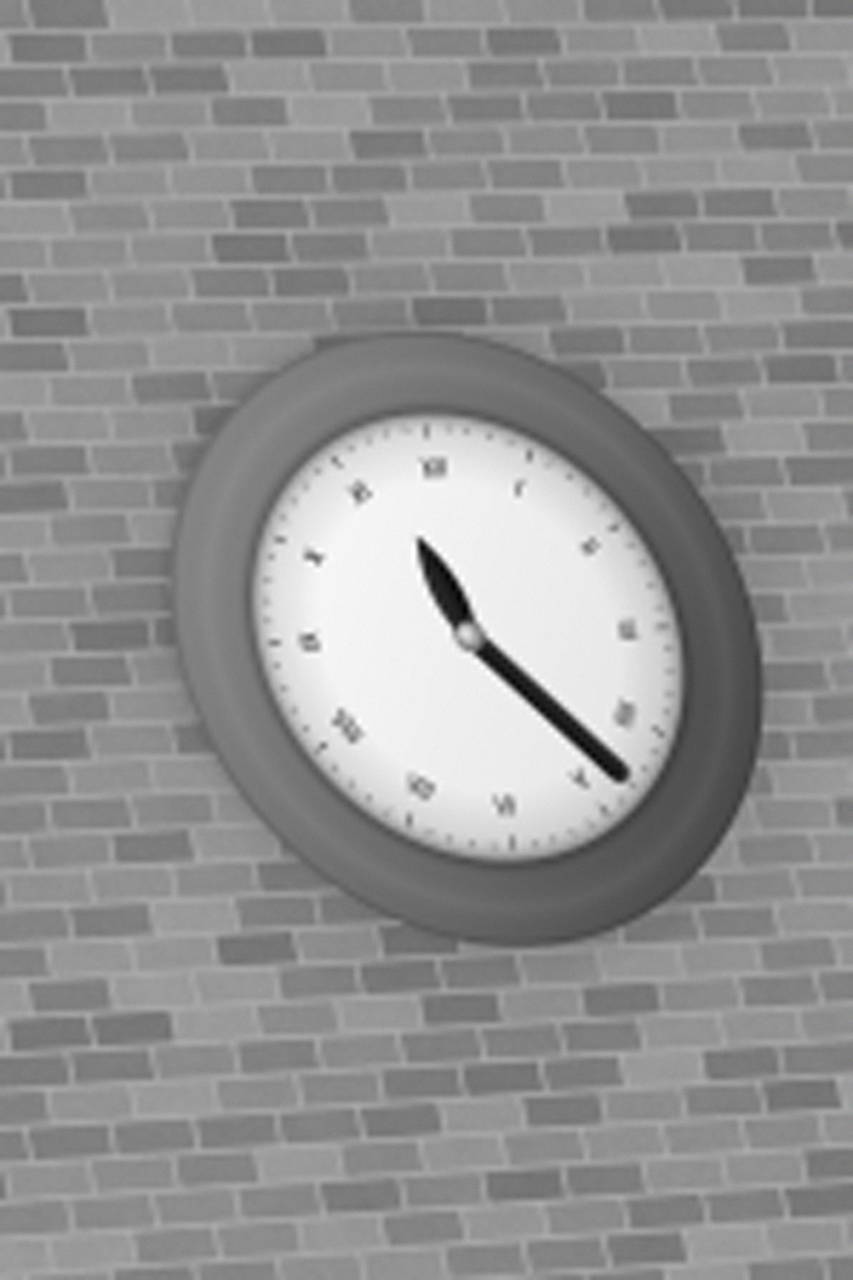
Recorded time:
{"hour": 11, "minute": 23}
